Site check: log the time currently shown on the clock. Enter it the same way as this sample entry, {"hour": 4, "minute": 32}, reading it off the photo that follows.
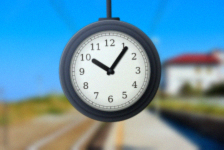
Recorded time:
{"hour": 10, "minute": 6}
